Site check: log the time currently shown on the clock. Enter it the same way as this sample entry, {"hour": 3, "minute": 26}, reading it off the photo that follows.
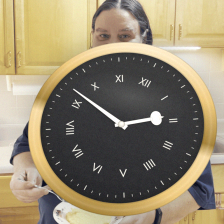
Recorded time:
{"hour": 1, "minute": 47}
